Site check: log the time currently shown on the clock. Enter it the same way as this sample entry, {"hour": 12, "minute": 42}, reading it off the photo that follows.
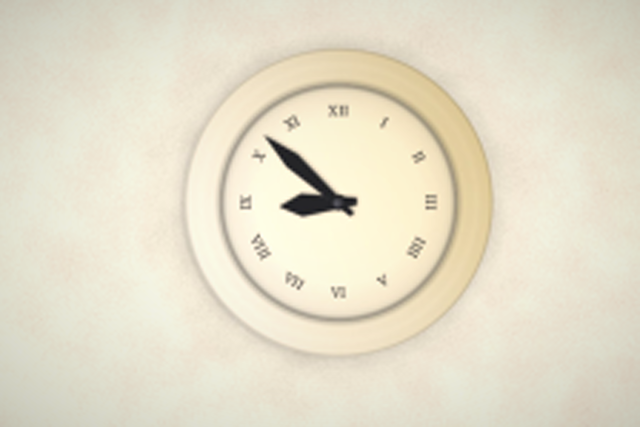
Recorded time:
{"hour": 8, "minute": 52}
